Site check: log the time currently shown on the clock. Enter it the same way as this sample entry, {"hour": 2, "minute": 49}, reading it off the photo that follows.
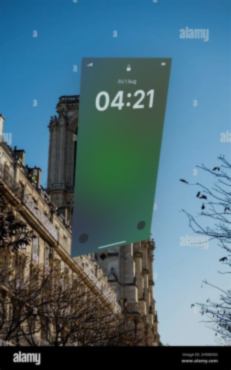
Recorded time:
{"hour": 4, "minute": 21}
